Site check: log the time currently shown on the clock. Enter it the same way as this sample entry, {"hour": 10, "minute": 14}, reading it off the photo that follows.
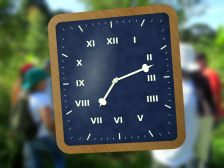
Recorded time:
{"hour": 7, "minute": 12}
